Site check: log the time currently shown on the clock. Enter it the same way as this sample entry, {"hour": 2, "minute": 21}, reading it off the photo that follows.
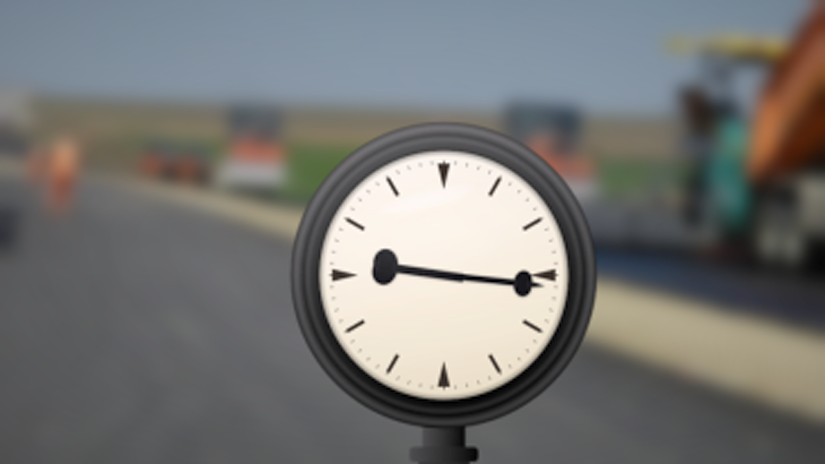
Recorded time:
{"hour": 9, "minute": 16}
